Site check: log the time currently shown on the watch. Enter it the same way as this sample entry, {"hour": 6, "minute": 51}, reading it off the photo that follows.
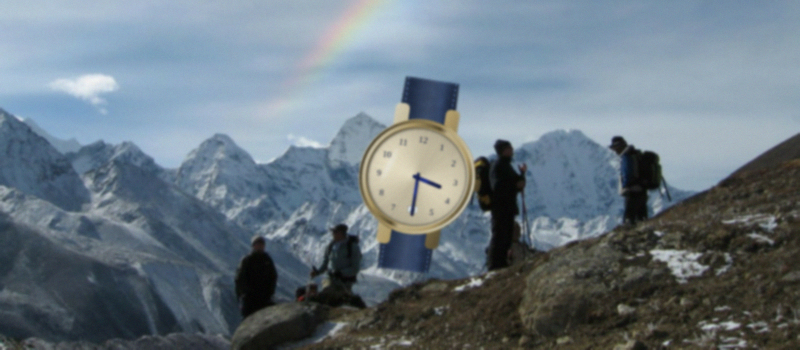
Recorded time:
{"hour": 3, "minute": 30}
